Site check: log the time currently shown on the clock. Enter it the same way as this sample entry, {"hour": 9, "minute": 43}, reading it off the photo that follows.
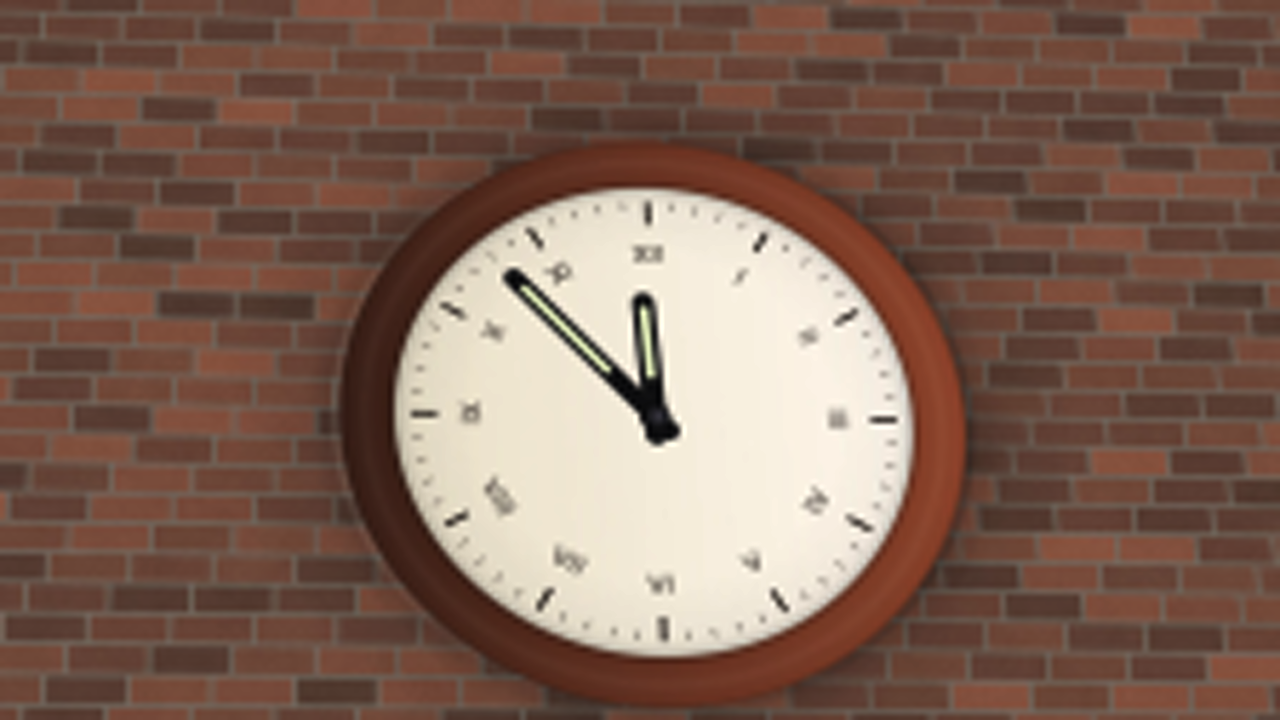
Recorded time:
{"hour": 11, "minute": 53}
